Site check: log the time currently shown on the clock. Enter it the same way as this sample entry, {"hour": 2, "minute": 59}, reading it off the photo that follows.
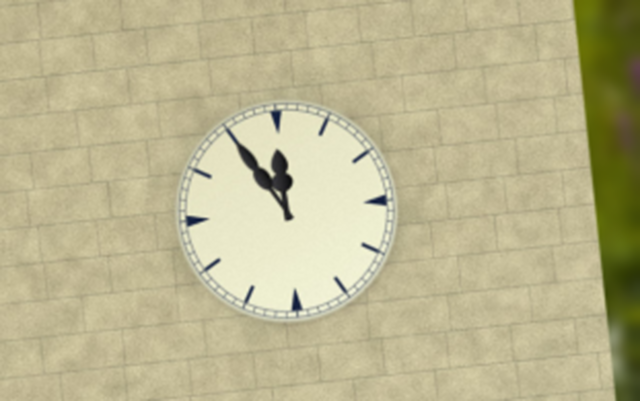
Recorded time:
{"hour": 11, "minute": 55}
